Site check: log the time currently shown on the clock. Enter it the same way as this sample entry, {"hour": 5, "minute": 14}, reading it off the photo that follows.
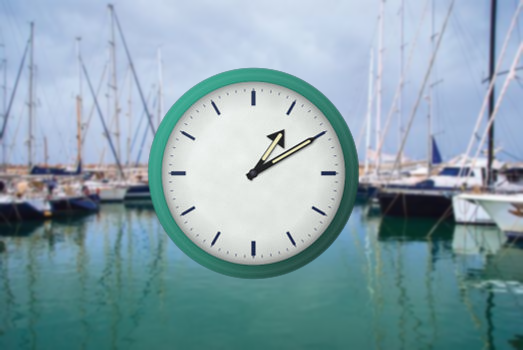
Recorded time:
{"hour": 1, "minute": 10}
